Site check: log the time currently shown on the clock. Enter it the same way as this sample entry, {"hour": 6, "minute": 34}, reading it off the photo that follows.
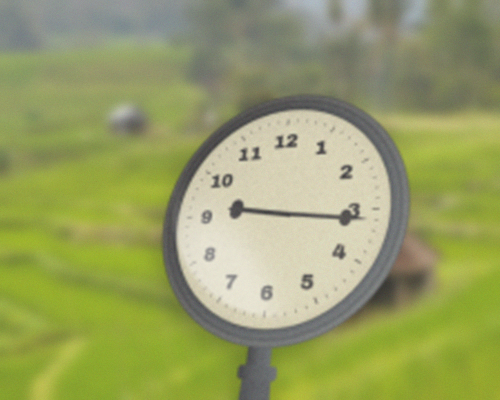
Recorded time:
{"hour": 9, "minute": 16}
